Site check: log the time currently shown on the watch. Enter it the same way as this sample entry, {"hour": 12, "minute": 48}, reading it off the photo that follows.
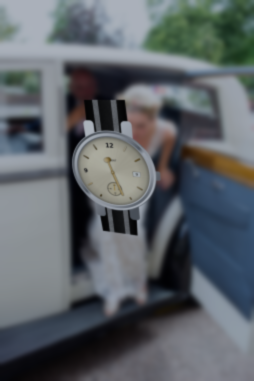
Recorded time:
{"hour": 11, "minute": 27}
